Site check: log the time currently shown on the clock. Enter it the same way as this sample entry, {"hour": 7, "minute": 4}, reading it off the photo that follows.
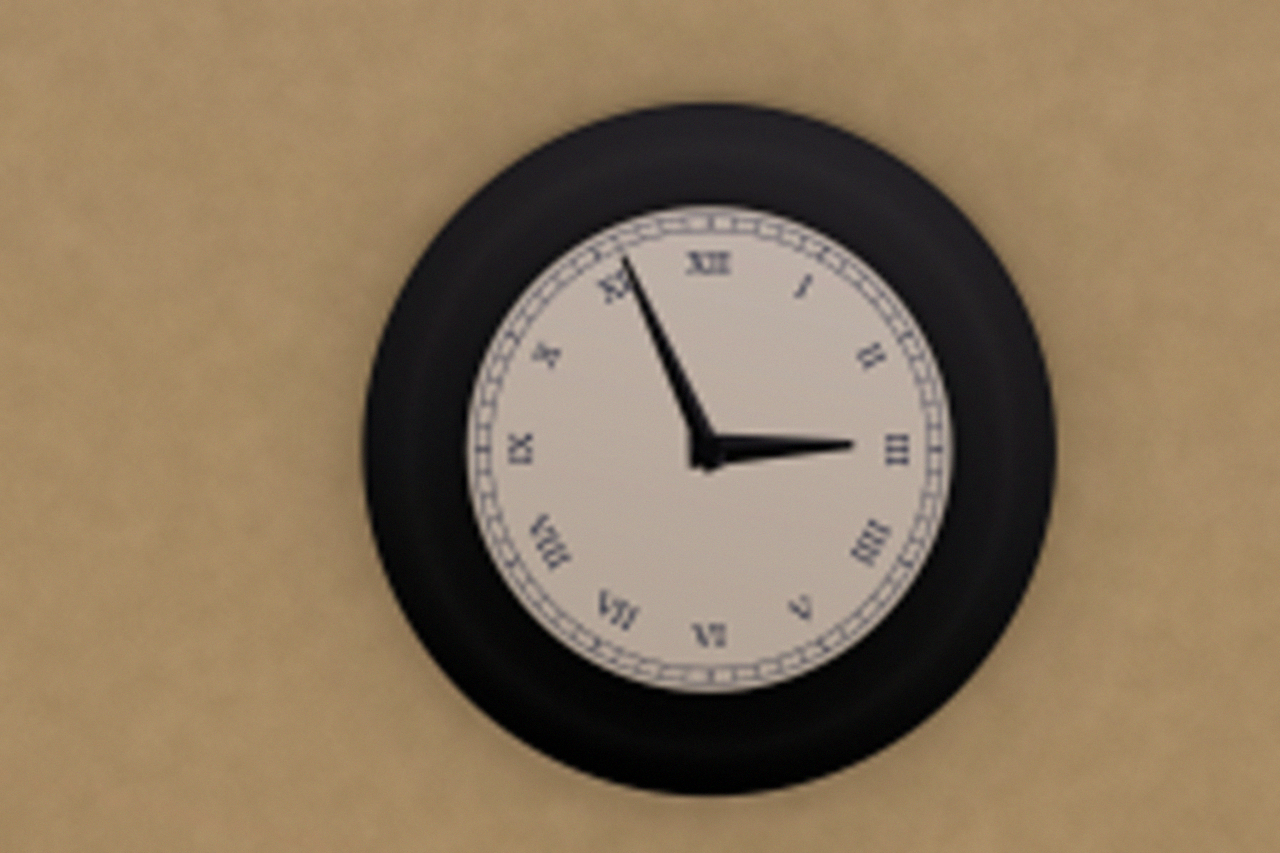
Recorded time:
{"hour": 2, "minute": 56}
